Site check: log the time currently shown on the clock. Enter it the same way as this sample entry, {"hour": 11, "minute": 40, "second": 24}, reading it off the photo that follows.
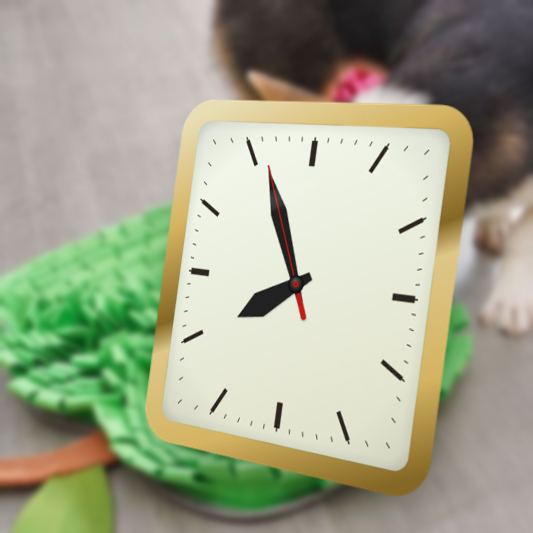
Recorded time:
{"hour": 7, "minute": 55, "second": 56}
